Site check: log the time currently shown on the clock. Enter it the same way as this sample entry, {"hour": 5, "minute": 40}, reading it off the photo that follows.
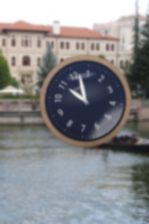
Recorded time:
{"hour": 11, "minute": 2}
